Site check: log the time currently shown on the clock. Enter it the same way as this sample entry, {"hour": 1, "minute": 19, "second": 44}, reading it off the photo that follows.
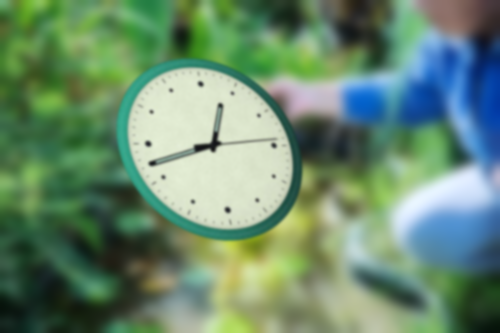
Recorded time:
{"hour": 12, "minute": 42, "second": 14}
